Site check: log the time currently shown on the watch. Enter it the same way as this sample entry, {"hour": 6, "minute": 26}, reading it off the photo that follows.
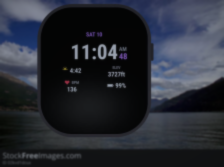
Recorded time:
{"hour": 11, "minute": 4}
